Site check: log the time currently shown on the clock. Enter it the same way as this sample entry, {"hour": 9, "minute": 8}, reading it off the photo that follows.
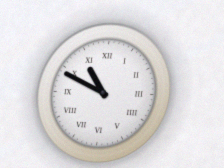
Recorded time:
{"hour": 10, "minute": 49}
